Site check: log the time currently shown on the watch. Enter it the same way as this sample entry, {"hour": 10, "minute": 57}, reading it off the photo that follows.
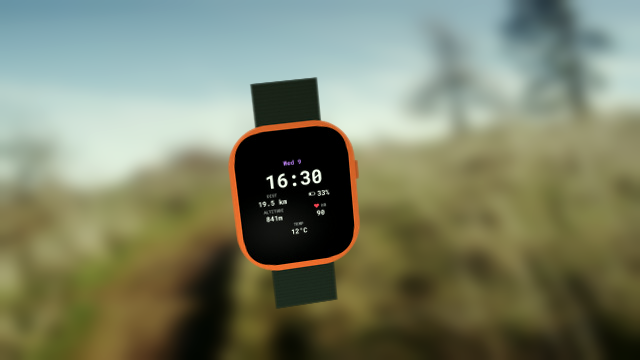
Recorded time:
{"hour": 16, "minute": 30}
